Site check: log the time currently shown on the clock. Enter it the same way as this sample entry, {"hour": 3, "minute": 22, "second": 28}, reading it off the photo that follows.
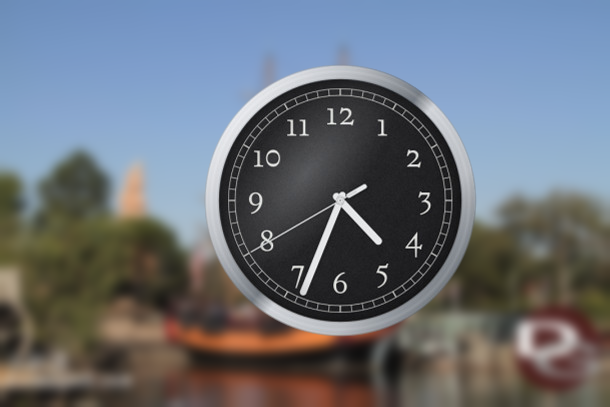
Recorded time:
{"hour": 4, "minute": 33, "second": 40}
